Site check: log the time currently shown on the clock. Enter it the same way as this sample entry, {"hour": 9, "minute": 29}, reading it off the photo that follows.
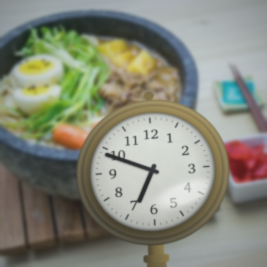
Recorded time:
{"hour": 6, "minute": 49}
